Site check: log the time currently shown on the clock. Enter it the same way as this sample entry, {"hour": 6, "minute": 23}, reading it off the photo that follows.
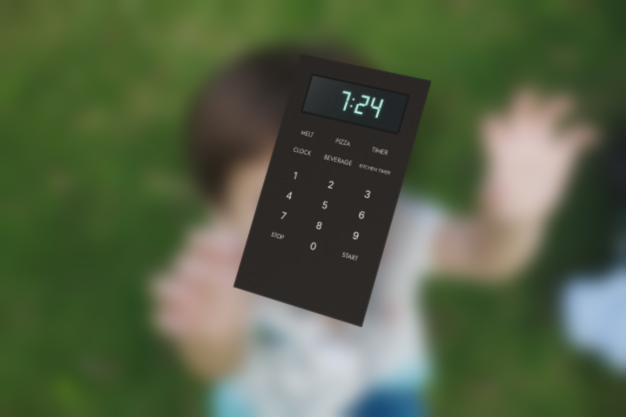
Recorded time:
{"hour": 7, "minute": 24}
